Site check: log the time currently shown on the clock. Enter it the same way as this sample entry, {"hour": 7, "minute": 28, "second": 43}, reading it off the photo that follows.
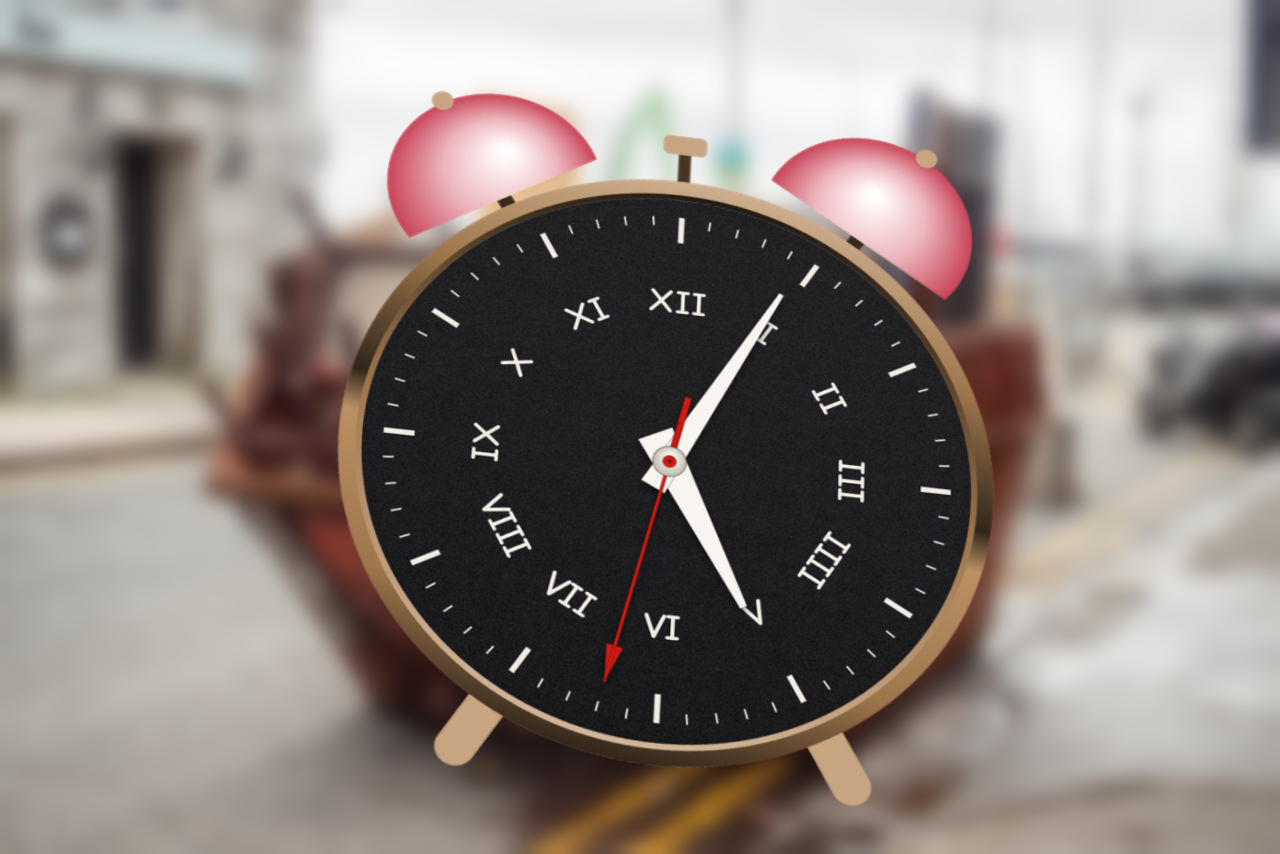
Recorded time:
{"hour": 5, "minute": 4, "second": 32}
